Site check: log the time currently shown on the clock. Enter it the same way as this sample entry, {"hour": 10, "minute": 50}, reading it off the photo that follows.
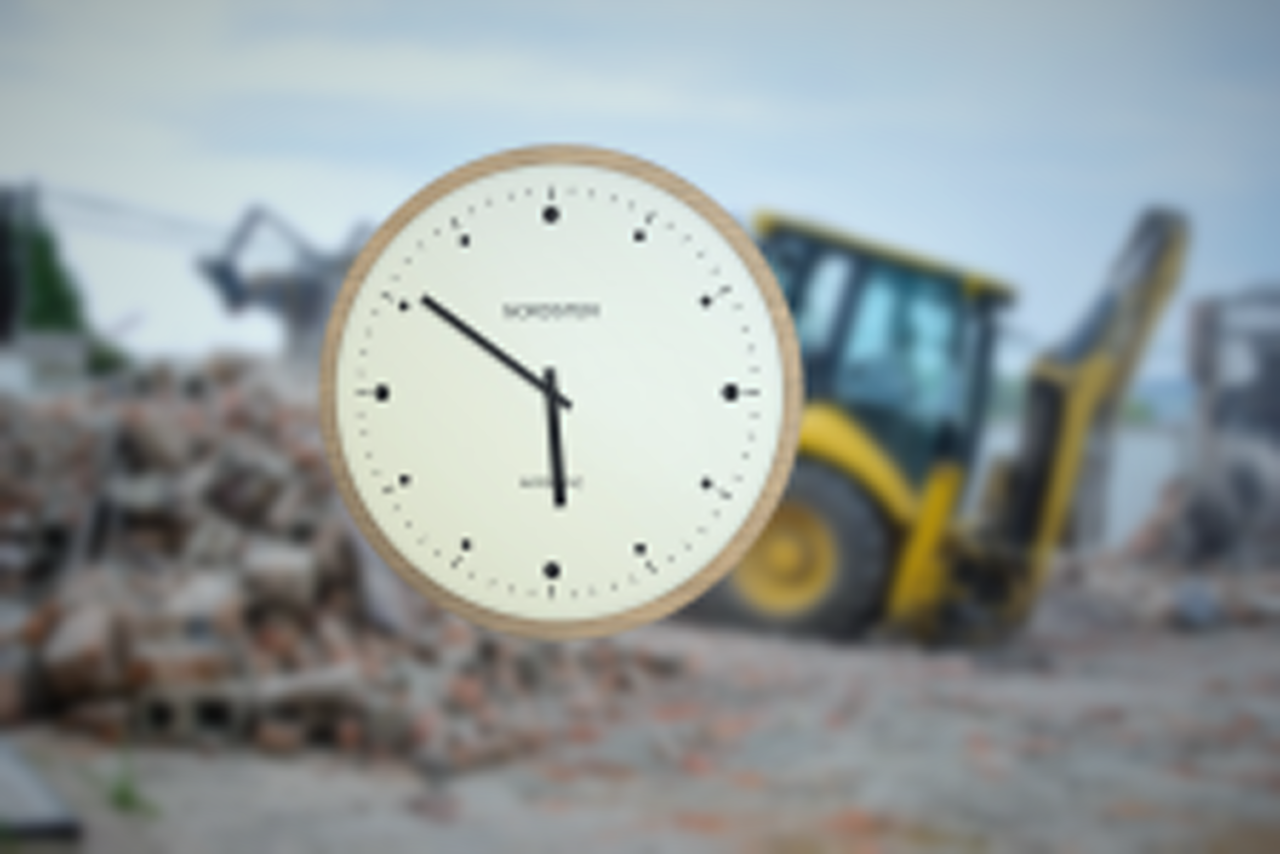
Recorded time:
{"hour": 5, "minute": 51}
